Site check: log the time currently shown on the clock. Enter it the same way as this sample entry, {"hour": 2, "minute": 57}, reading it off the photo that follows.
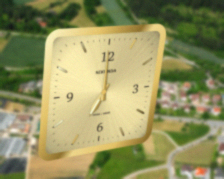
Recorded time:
{"hour": 7, "minute": 0}
